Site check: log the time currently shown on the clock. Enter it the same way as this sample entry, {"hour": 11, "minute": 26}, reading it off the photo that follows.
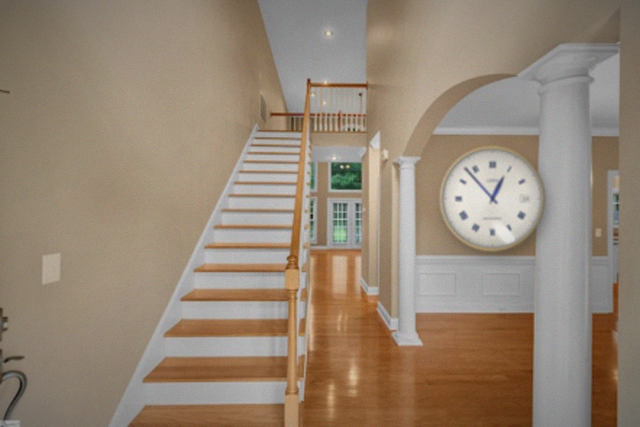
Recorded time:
{"hour": 12, "minute": 53}
